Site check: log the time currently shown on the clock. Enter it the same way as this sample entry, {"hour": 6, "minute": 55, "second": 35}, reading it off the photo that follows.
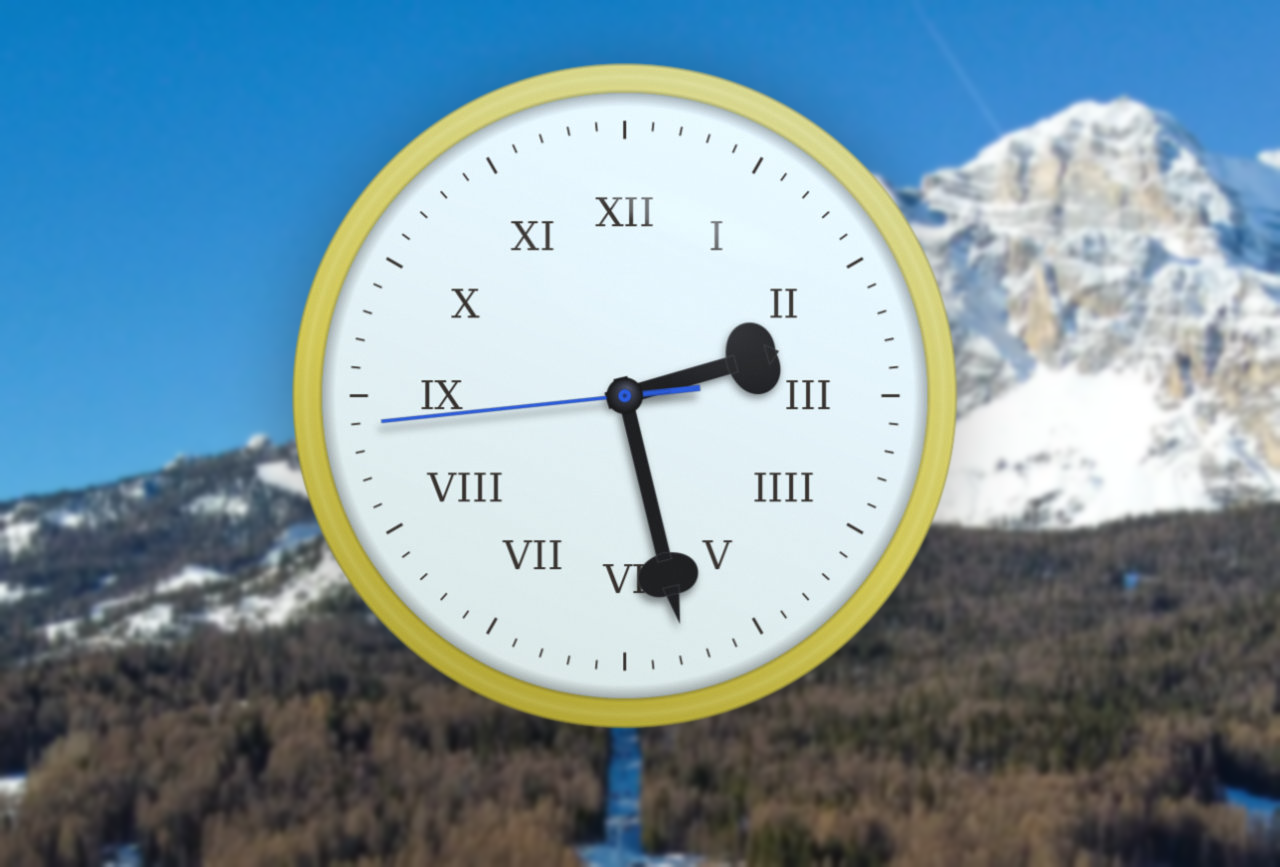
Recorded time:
{"hour": 2, "minute": 27, "second": 44}
